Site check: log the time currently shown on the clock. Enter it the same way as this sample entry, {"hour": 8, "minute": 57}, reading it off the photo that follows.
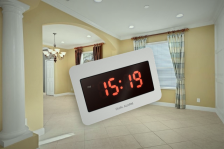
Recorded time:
{"hour": 15, "minute": 19}
